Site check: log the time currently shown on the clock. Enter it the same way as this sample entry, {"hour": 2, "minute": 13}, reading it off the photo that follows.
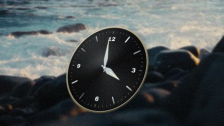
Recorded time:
{"hour": 3, "minute": 59}
